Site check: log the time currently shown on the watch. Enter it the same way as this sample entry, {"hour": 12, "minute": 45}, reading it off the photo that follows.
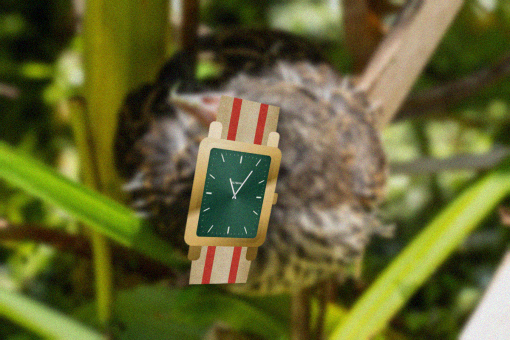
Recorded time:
{"hour": 11, "minute": 5}
